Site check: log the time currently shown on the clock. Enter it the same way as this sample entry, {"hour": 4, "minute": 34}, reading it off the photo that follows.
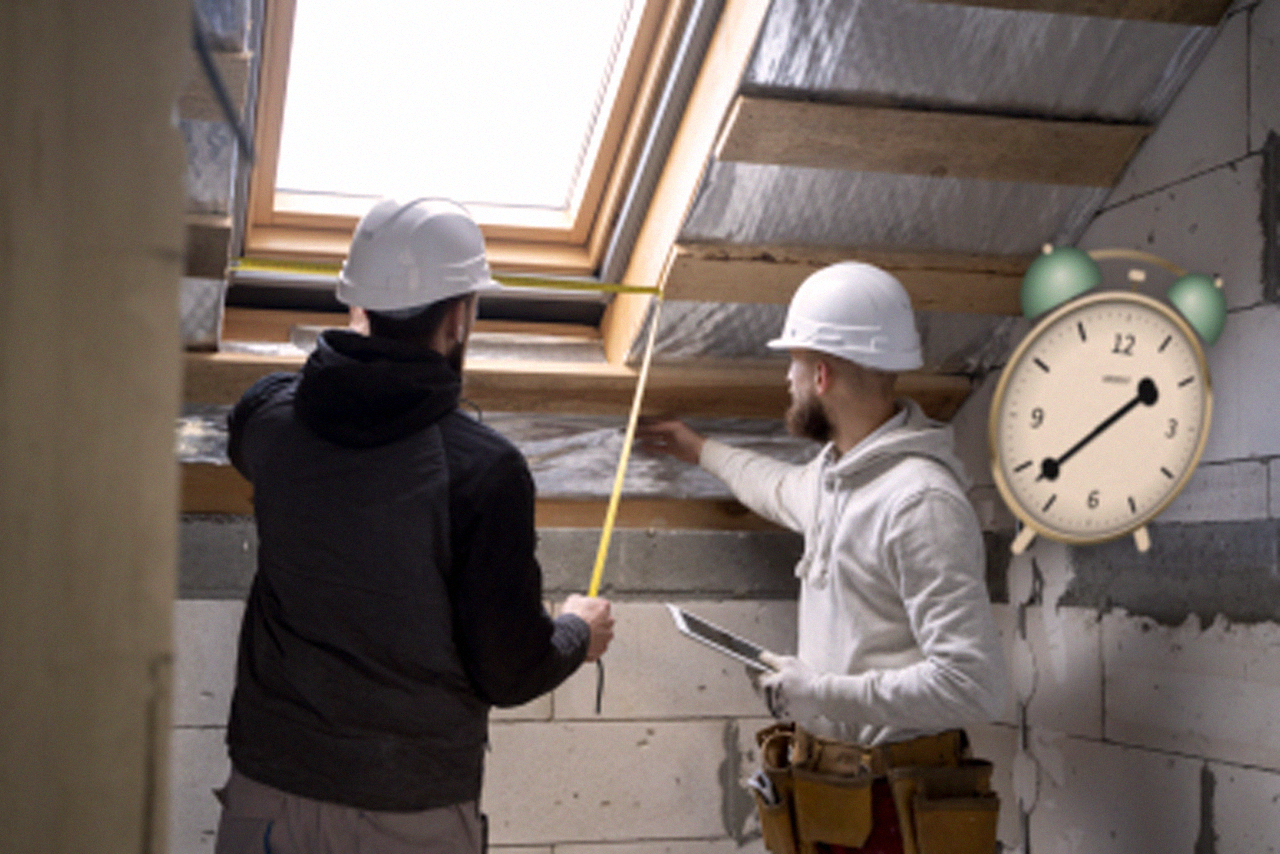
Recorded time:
{"hour": 1, "minute": 38}
